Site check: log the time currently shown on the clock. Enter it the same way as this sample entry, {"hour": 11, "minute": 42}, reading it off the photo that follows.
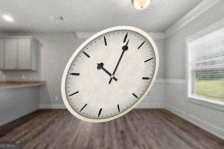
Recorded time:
{"hour": 10, "minute": 1}
